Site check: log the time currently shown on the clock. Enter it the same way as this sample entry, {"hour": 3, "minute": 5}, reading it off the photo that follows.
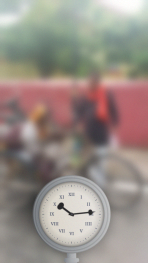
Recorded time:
{"hour": 10, "minute": 14}
